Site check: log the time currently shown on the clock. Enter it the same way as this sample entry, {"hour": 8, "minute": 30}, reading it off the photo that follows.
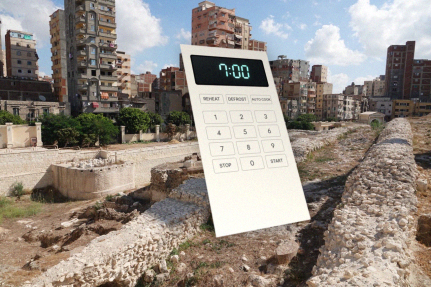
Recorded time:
{"hour": 7, "minute": 0}
